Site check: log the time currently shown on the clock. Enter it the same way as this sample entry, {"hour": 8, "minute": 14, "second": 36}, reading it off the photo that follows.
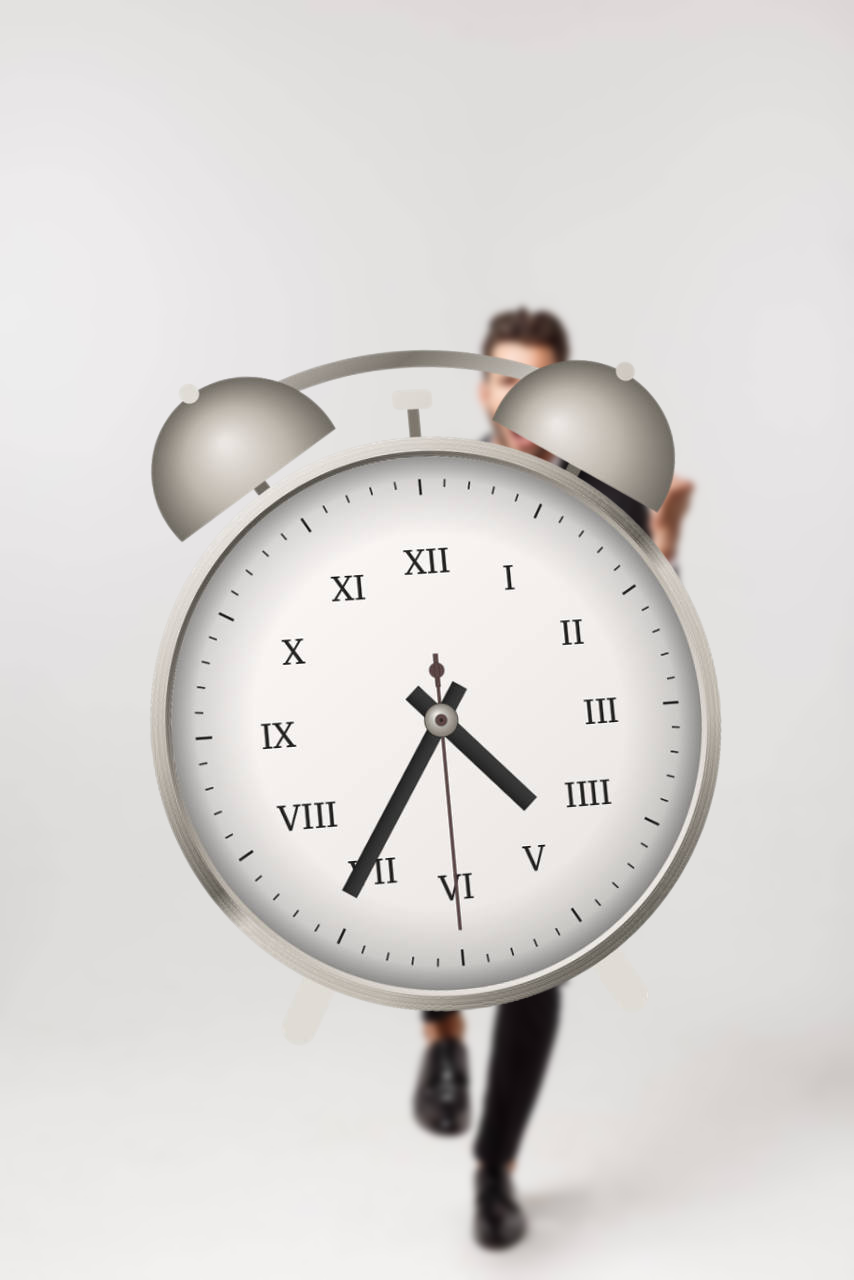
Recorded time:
{"hour": 4, "minute": 35, "second": 30}
